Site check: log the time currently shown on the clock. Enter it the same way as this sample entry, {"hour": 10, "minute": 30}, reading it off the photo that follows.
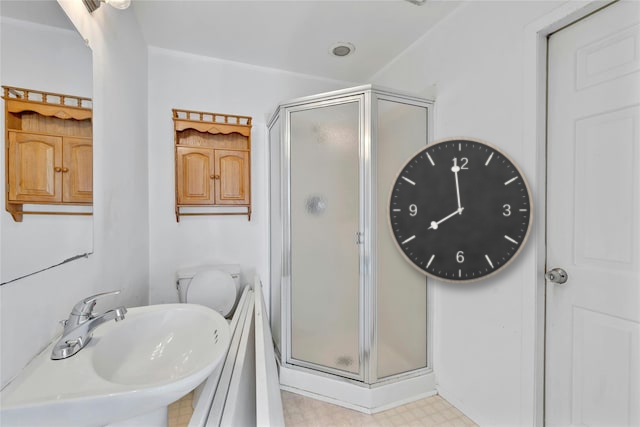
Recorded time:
{"hour": 7, "minute": 59}
